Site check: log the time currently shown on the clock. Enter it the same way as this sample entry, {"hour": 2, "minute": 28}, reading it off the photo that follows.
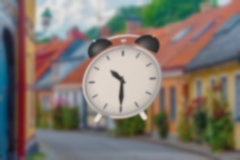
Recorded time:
{"hour": 10, "minute": 30}
